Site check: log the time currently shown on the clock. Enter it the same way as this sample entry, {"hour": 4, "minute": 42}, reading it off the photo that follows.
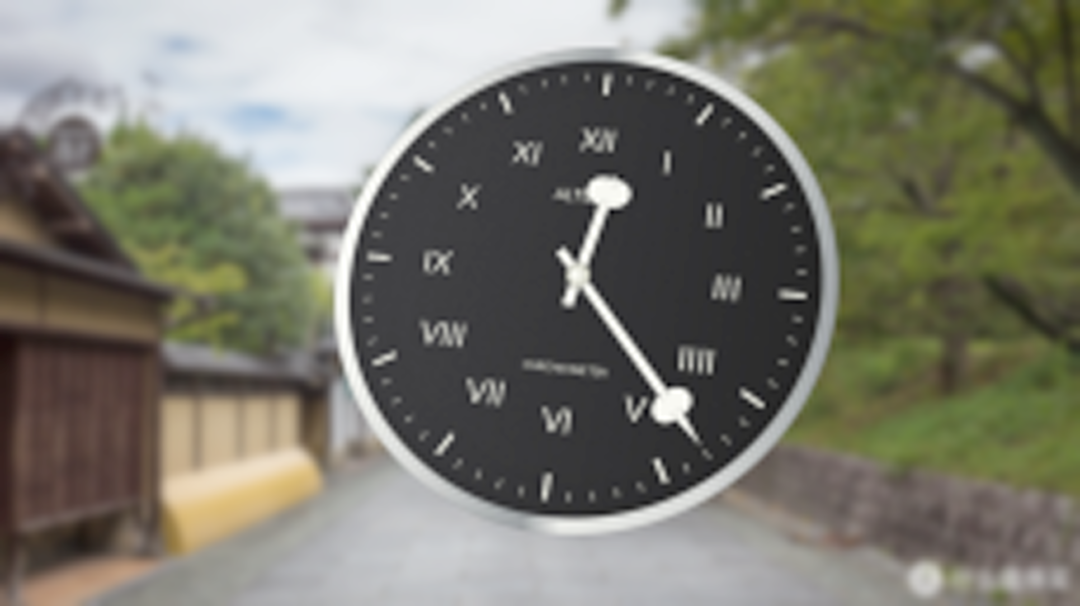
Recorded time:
{"hour": 12, "minute": 23}
